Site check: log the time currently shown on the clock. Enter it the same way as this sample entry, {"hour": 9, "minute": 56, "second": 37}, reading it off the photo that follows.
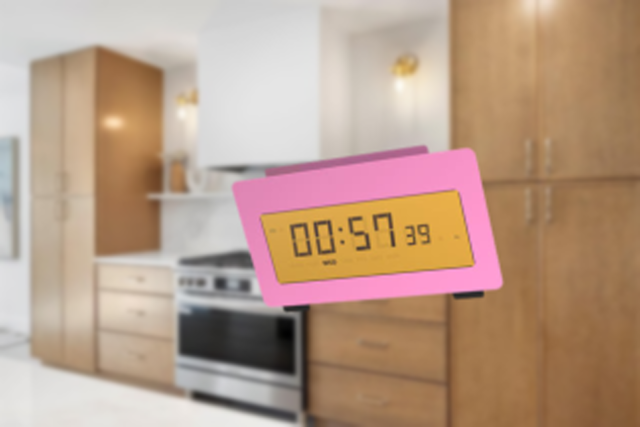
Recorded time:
{"hour": 0, "minute": 57, "second": 39}
